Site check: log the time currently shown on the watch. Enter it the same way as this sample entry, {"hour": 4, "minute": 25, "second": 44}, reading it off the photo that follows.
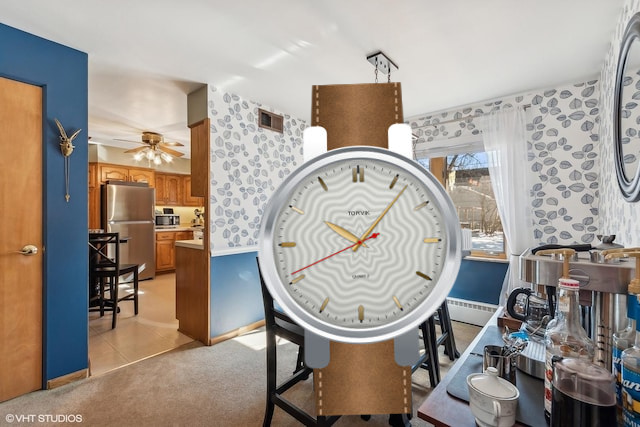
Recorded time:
{"hour": 10, "minute": 6, "second": 41}
